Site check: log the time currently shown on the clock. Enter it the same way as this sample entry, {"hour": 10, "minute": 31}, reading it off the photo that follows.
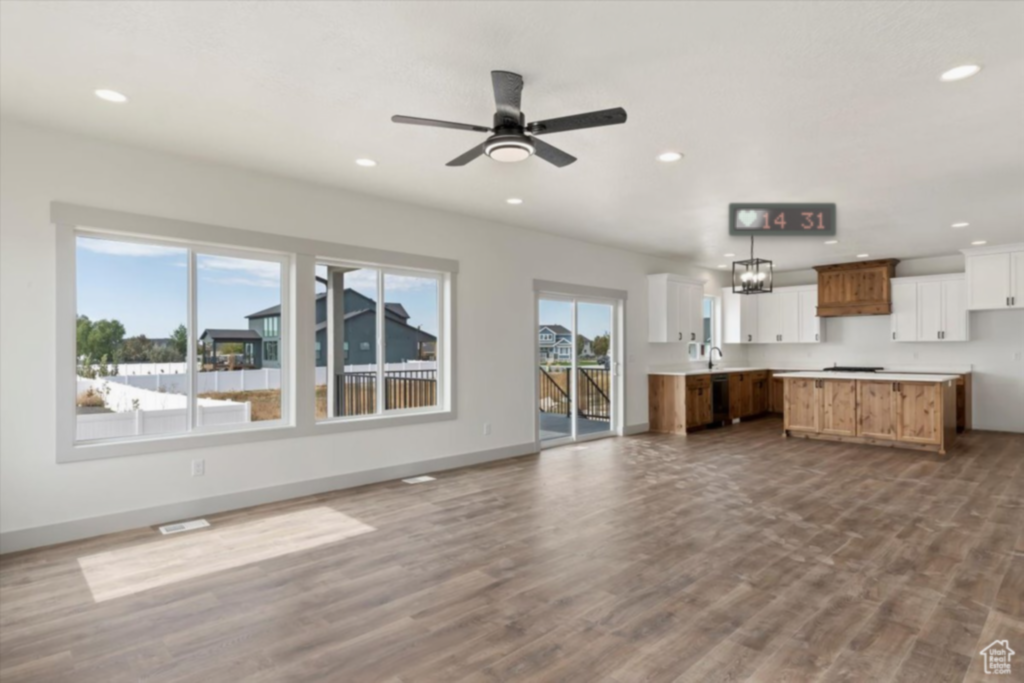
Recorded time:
{"hour": 14, "minute": 31}
